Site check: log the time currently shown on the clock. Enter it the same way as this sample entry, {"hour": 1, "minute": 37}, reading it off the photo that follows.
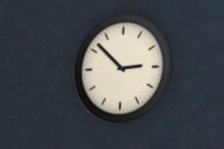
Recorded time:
{"hour": 2, "minute": 52}
